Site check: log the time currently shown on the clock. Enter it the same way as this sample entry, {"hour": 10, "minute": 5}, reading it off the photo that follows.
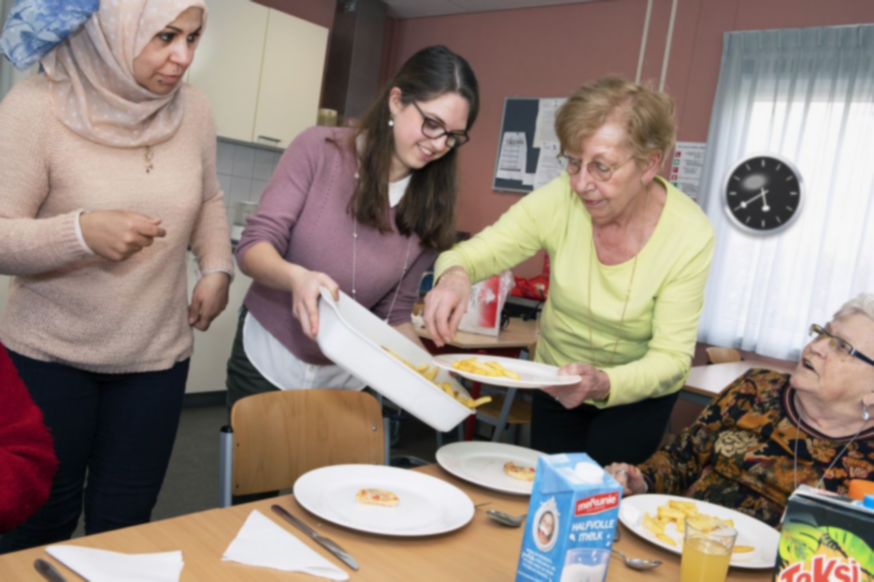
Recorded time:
{"hour": 5, "minute": 40}
